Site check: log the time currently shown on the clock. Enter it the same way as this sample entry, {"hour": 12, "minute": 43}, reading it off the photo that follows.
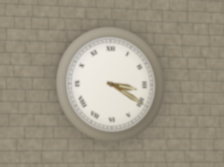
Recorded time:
{"hour": 3, "minute": 20}
